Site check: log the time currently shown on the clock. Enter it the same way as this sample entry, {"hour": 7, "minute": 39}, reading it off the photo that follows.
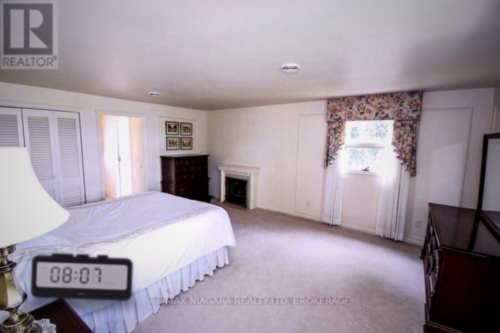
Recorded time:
{"hour": 8, "minute": 7}
